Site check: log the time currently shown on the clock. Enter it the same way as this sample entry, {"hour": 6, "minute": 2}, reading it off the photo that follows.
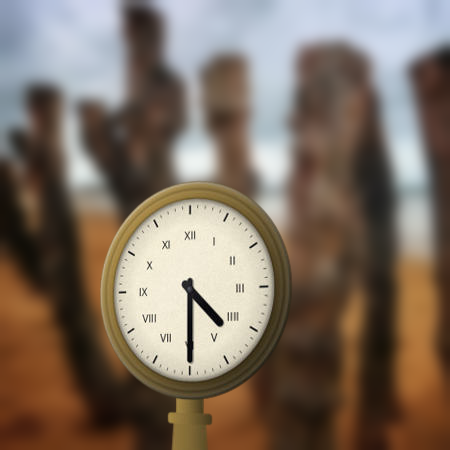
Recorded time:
{"hour": 4, "minute": 30}
